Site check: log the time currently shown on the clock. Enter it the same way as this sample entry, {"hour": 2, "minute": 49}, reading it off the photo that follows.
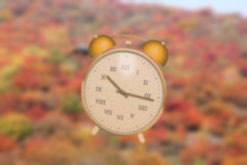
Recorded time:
{"hour": 10, "minute": 16}
